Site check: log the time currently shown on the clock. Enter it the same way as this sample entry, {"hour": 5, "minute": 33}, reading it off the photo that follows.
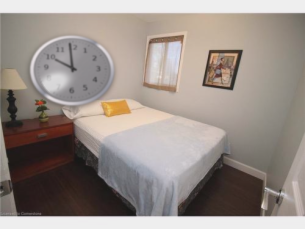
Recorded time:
{"hour": 9, "minute": 59}
